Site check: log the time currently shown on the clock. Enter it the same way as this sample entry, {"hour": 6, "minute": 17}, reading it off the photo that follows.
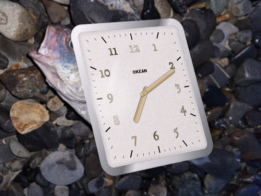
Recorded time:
{"hour": 7, "minute": 11}
